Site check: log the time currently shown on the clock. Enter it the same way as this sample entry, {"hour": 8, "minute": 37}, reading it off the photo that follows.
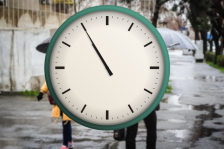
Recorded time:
{"hour": 10, "minute": 55}
